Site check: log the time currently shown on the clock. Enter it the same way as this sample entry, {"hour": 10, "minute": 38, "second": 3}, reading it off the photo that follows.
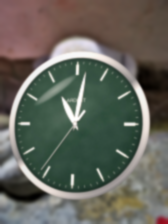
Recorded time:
{"hour": 11, "minute": 1, "second": 36}
